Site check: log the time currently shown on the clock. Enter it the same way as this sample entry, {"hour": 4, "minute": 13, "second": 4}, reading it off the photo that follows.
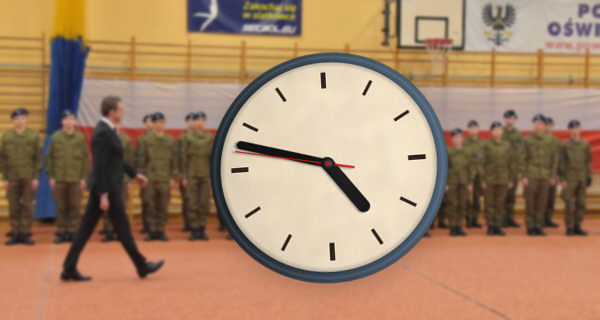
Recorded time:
{"hour": 4, "minute": 47, "second": 47}
